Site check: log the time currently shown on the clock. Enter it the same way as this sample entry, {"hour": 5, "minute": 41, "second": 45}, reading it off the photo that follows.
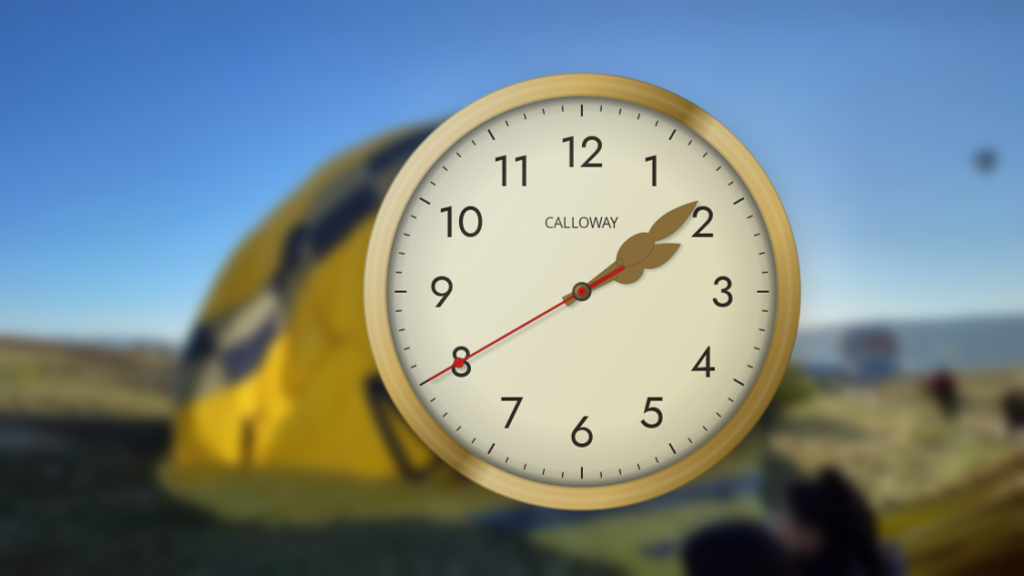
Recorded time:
{"hour": 2, "minute": 8, "second": 40}
